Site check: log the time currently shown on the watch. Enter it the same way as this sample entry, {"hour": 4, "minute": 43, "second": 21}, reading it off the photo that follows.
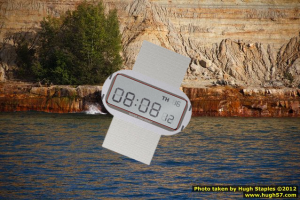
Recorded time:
{"hour": 8, "minute": 8, "second": 12}
